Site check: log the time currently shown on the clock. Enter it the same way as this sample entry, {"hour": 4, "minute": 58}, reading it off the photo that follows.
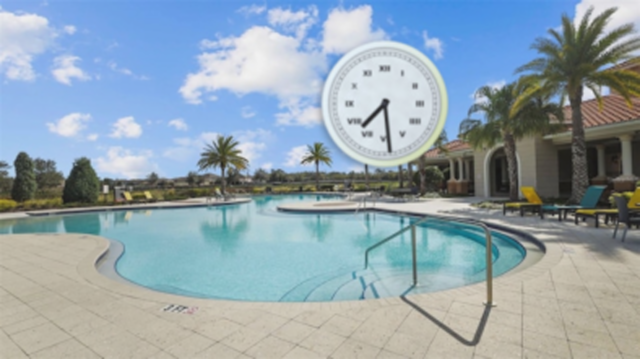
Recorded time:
{"hour": 7, "minute": 29}
